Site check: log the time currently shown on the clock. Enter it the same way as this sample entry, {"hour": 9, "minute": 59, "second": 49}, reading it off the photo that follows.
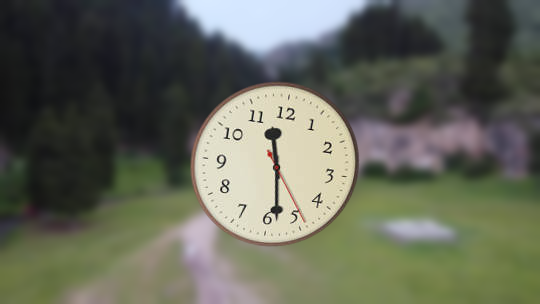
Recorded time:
{"hour": 11, "minute": 28, "second": 24}
